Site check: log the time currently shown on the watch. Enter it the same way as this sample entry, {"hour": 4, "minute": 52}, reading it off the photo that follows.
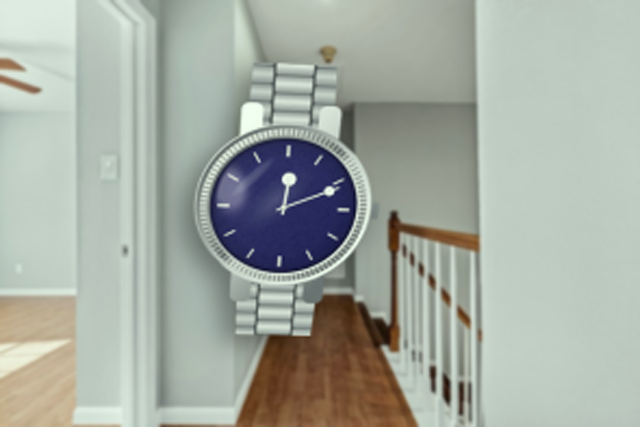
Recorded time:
{"hour": 12, "minute": 11}
